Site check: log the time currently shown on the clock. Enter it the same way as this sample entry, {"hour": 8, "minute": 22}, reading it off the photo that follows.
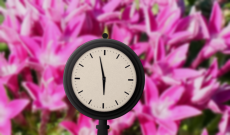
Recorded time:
{"hour": 5, "minute": 58}
